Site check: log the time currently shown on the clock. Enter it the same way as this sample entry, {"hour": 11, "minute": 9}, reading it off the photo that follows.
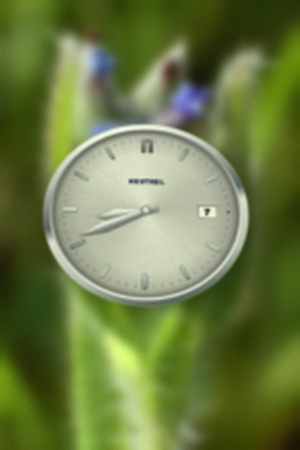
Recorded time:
{"hour": 8, "minute": 41}
